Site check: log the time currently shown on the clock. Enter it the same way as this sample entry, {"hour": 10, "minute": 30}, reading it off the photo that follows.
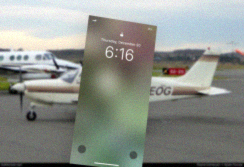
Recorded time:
{"hour": 6, "minute": 16}
